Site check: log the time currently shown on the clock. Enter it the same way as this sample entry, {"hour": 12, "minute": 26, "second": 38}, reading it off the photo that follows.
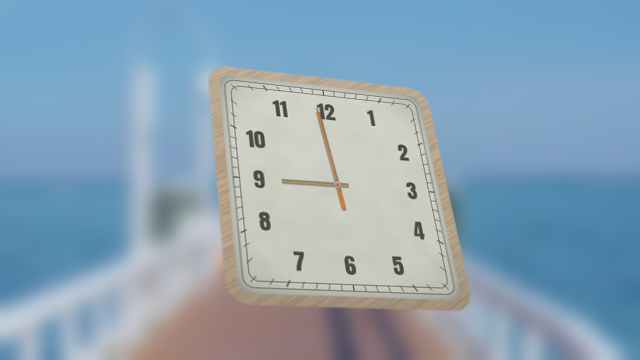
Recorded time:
{"hour": 8, "minute": 58, "second": 59}
